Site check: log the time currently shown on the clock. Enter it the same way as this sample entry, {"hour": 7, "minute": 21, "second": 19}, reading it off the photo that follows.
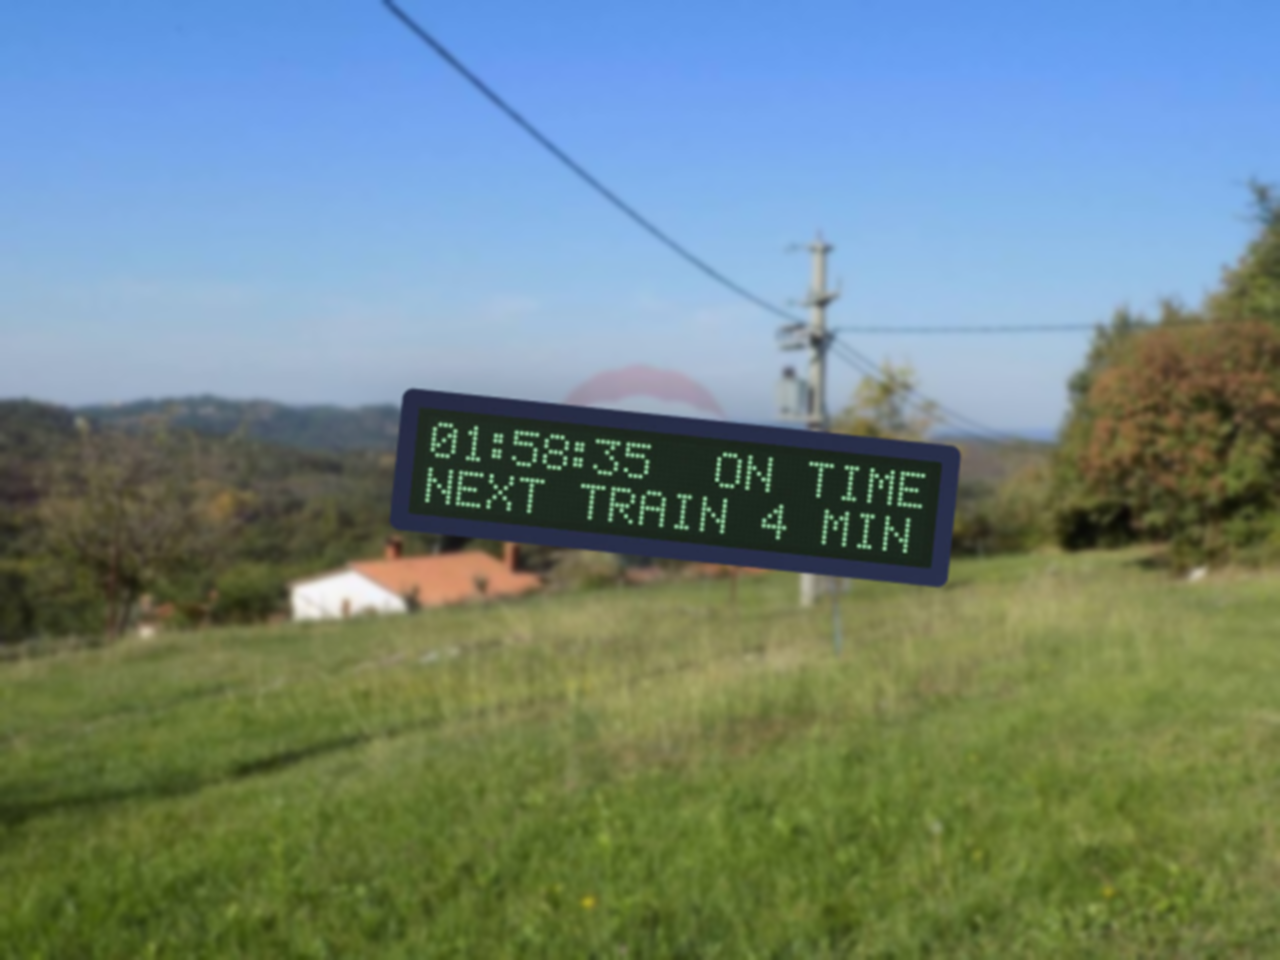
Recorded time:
{"hour": 1, "minute": 58, "second": 35}
